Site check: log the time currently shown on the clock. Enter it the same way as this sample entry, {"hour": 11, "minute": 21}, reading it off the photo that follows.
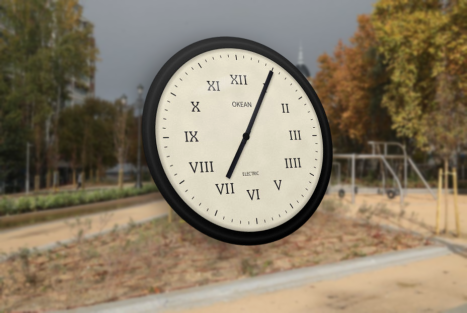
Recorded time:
{"hour": 7, "minute": 5}
